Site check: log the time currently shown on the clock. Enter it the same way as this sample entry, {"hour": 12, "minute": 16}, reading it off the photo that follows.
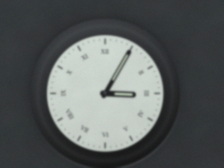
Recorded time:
{"hour": 3, "minute": 5}
